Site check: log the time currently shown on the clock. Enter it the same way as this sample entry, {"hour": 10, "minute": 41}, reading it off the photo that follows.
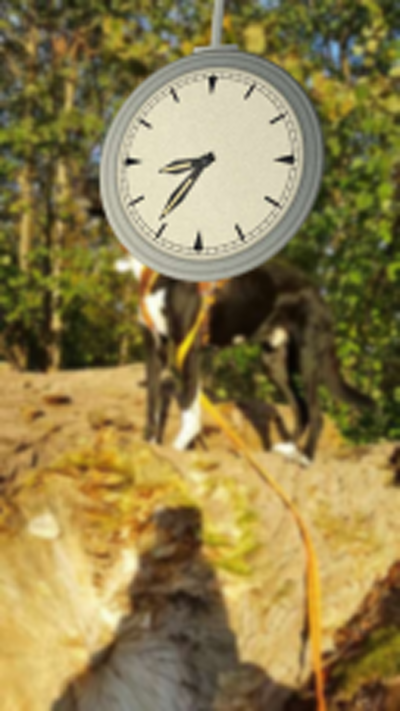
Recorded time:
{"hour": 8, "minute": 36}
